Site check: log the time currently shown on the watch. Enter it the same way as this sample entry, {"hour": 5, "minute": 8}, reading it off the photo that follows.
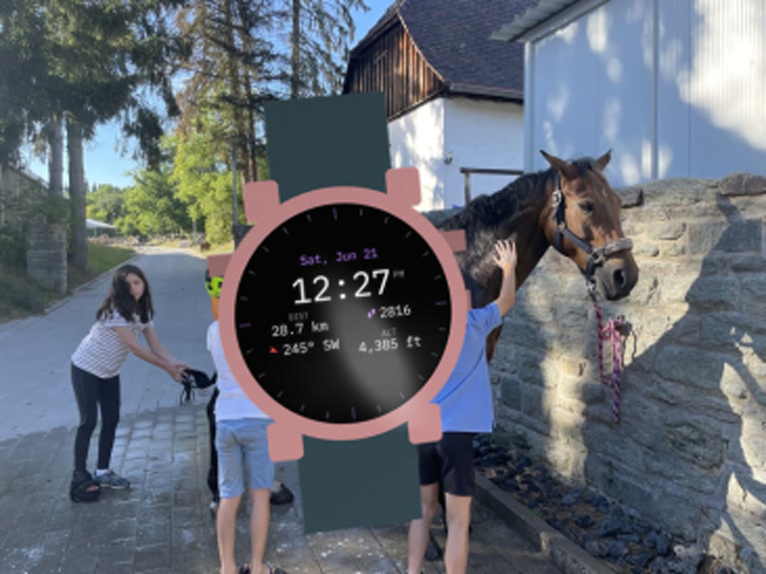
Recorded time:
{"hour": 12, "minute": 27}
